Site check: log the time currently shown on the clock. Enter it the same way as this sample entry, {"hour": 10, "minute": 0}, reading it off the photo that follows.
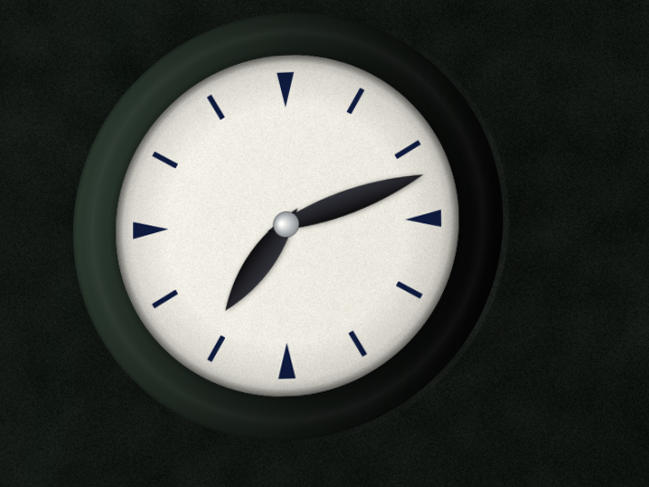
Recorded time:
{"hour": 7, "minute": 12}
